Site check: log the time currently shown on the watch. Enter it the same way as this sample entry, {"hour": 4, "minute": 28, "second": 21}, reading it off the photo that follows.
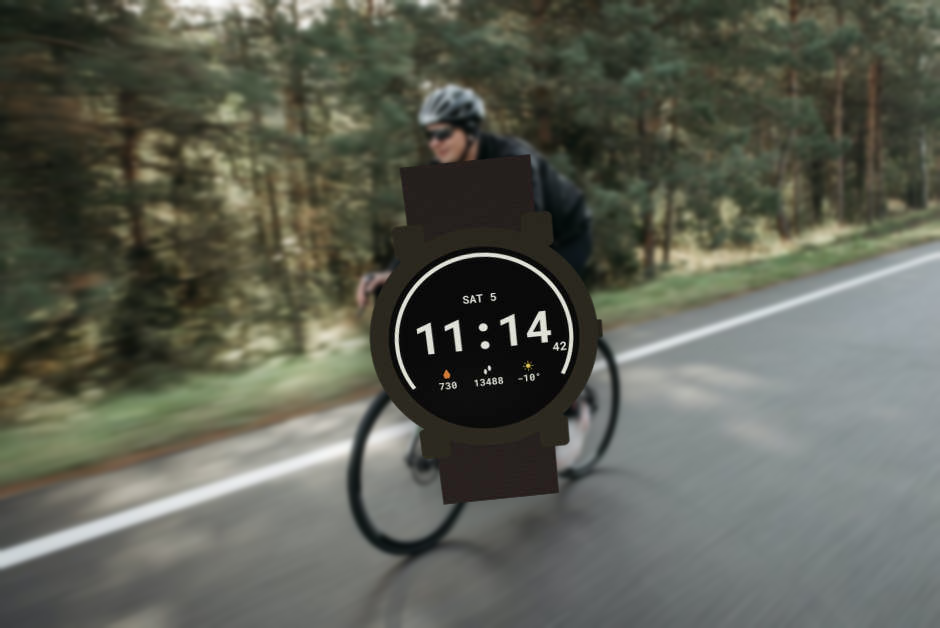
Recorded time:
{"hour": 11, "minute": 14, "second": 42}
